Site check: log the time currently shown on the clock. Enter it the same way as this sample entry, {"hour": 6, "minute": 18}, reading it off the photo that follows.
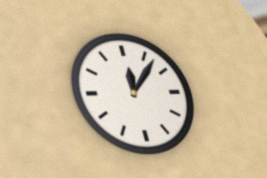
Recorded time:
{"hour": 12, "minute": 7}
